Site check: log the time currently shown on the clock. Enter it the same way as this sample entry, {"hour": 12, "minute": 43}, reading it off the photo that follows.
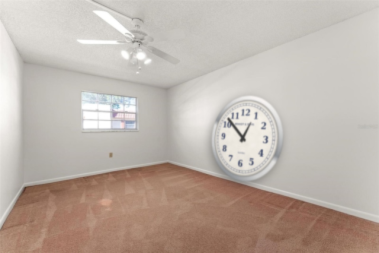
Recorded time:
{"hour": 12, "minute": 52}
